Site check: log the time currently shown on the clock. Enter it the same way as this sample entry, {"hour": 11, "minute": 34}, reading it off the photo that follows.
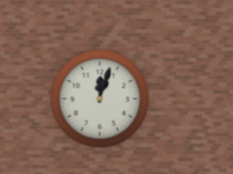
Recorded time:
{"hour": 12, "minute": 3}
